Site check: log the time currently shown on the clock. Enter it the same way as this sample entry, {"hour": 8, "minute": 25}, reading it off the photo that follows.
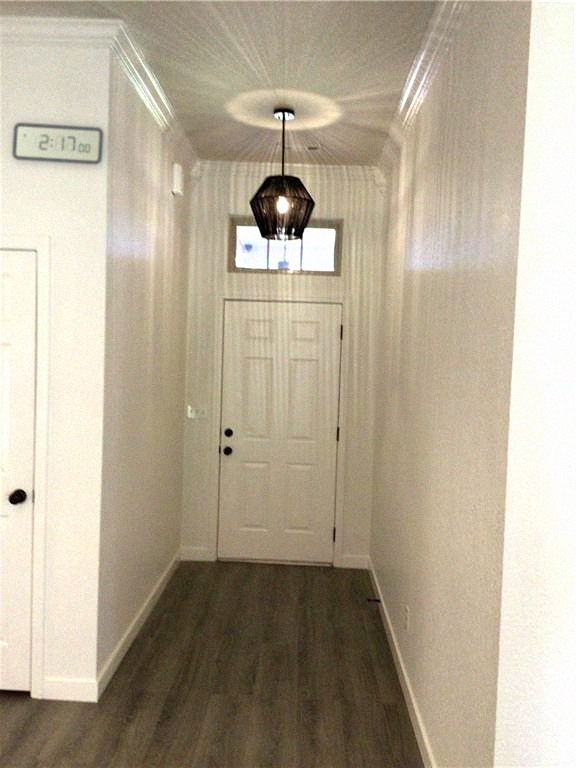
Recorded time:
{"hour": 2, "minute": 17}
